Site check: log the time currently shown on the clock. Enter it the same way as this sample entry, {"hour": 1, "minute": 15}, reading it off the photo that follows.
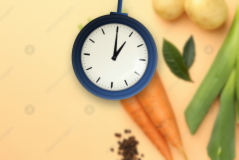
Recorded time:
{"hour": 1, "minute": 0}
